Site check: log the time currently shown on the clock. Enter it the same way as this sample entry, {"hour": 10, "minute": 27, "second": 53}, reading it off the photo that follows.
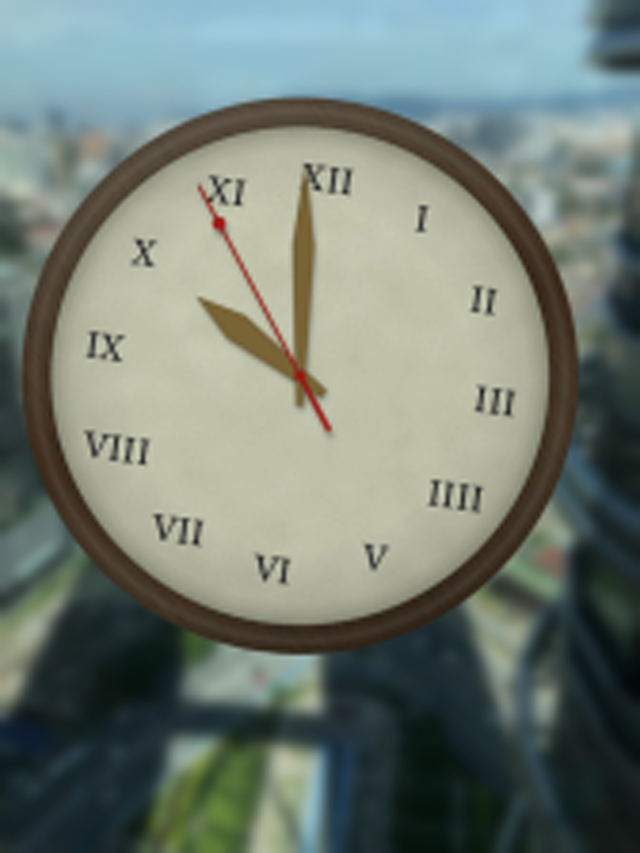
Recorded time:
{"hour": 9, "minute": 58, "second": 54}
